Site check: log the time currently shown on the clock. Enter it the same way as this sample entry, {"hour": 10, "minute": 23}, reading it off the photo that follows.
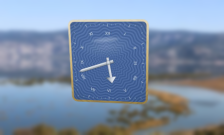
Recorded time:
{"hour": 5, "minute": 42}
